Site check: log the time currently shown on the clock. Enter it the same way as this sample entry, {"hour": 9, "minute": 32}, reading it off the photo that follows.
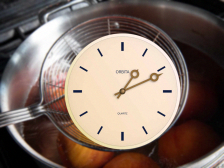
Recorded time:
{"hour": 1, "minute": 11}
